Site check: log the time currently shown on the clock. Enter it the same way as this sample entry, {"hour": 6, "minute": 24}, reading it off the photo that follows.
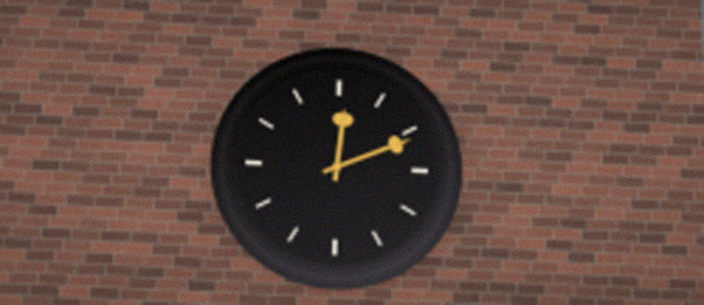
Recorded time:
{"hour": 12, "minute": 11}
